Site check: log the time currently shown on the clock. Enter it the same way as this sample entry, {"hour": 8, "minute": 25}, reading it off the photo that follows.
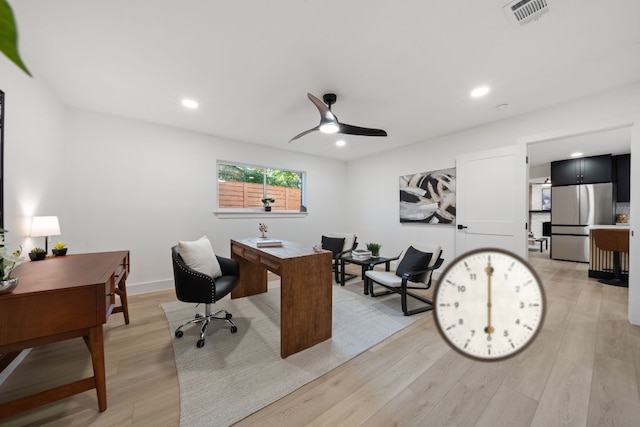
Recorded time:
{"hour": 6, "minute": 0}
